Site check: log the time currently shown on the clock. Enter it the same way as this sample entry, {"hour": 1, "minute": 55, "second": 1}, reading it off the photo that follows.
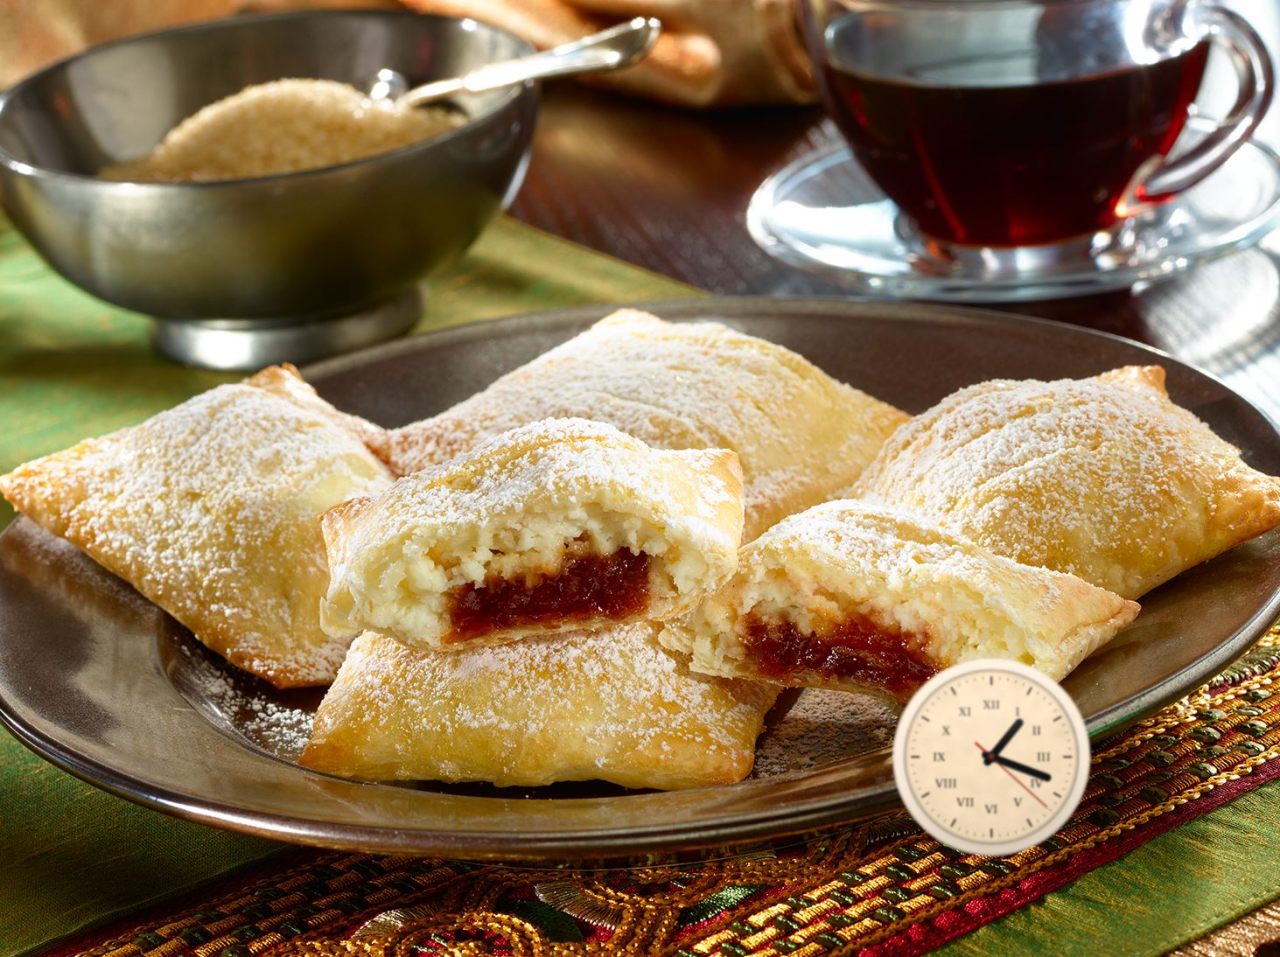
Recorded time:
{"hour": 1, "minute": 18, "second": 22}
